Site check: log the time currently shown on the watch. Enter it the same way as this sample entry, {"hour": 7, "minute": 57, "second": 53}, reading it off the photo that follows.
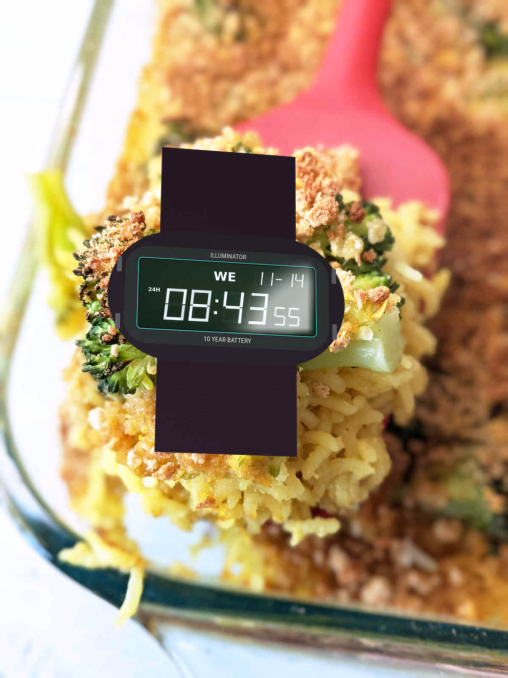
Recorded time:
{"hour": 8, "minute": 43, "second": 55}
